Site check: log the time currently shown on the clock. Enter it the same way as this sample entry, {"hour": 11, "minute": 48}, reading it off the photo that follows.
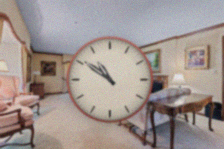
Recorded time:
{"hour": 10, "minute": 51}
